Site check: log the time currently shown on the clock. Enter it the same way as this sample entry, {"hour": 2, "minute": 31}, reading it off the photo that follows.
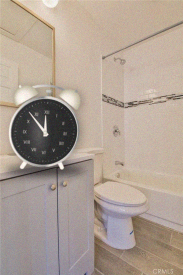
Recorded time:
{"hour": 11, "minute": 53}
